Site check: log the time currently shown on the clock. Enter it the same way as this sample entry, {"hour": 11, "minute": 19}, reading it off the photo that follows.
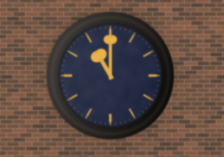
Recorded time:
{"hour": 11, "minute": 0}
